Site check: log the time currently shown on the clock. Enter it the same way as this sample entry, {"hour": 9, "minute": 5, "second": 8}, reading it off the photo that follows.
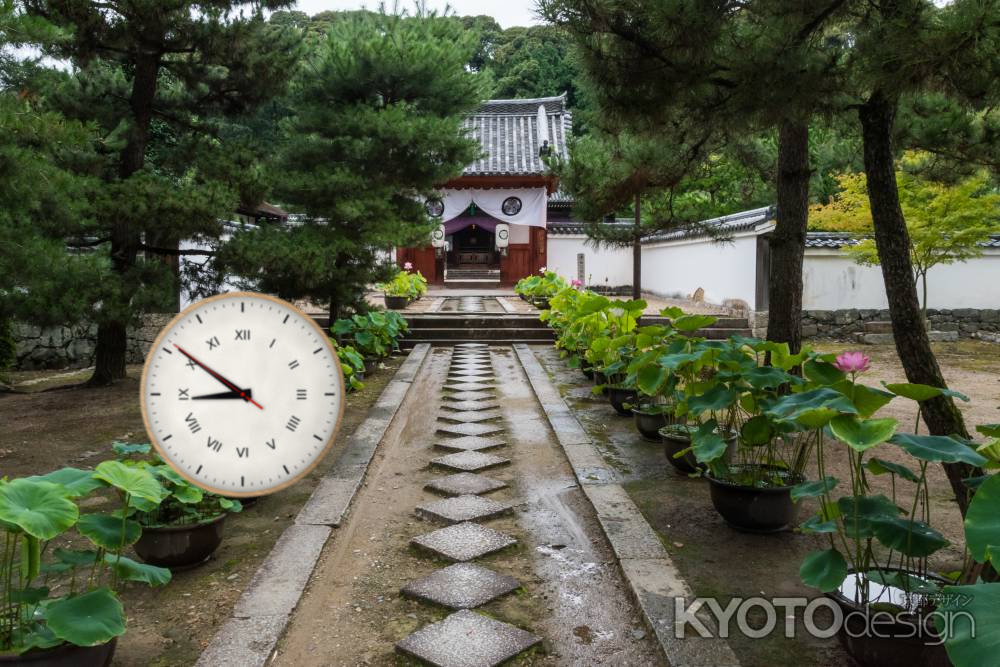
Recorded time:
{"hour": 8, "minute": 50, "second": 51}
